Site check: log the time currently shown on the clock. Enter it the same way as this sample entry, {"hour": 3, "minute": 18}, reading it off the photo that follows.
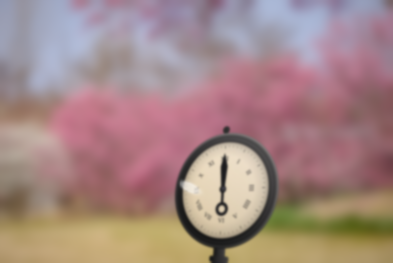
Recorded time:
{"hour": 6, "minute": 0}
